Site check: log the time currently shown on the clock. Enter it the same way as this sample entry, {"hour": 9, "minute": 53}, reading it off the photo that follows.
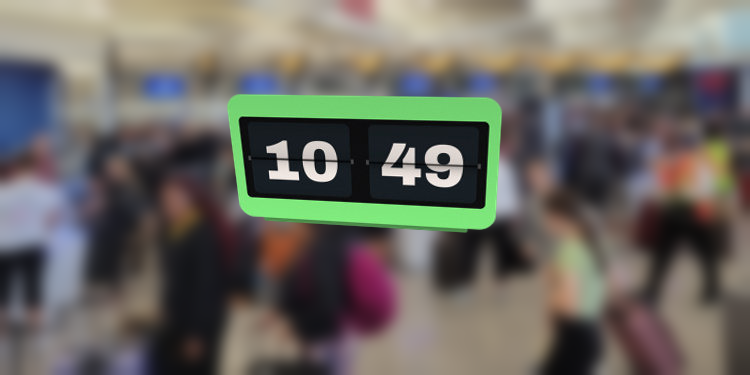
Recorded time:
{"hour": 10, "minute": 49}
